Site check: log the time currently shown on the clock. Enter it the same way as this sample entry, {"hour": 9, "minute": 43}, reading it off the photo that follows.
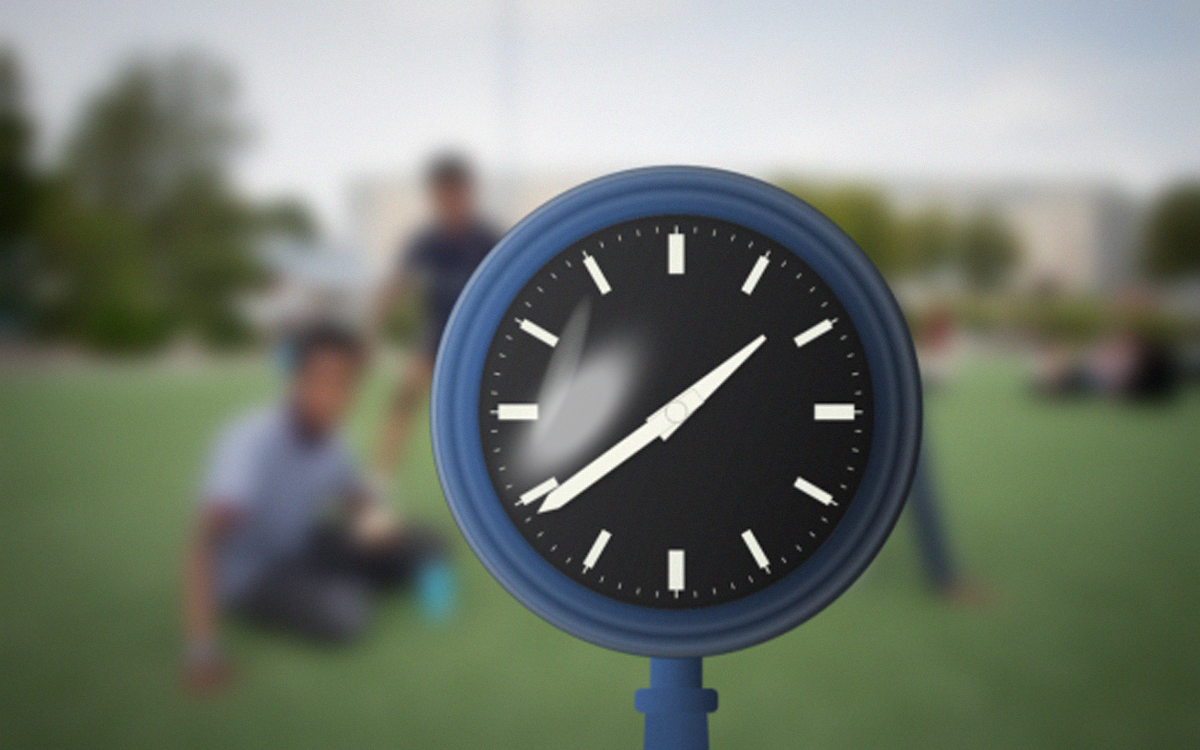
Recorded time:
{"hour": 1, "minute": 39}
